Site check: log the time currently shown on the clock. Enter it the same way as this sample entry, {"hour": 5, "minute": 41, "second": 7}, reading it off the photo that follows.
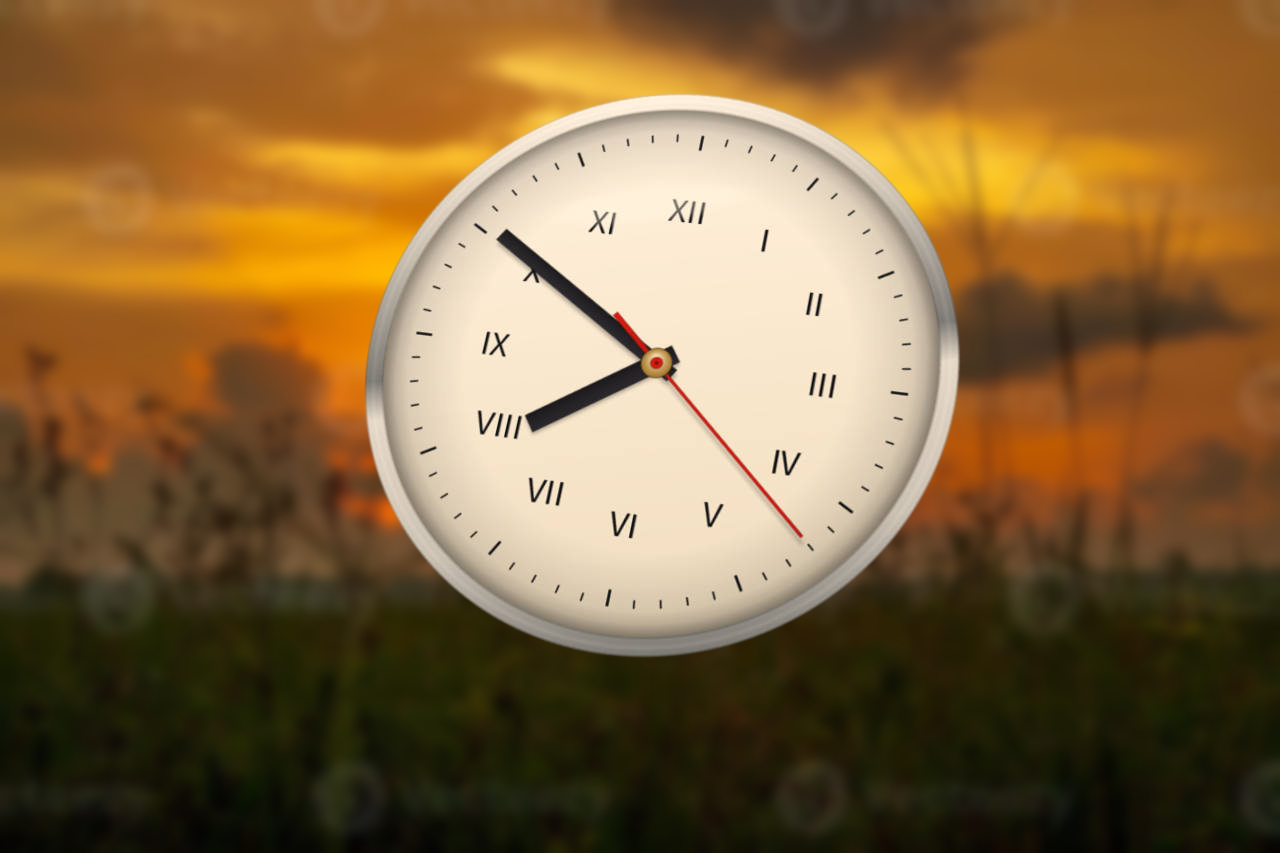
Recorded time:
{"hour": 7, "minute": 50, "second": 22}
